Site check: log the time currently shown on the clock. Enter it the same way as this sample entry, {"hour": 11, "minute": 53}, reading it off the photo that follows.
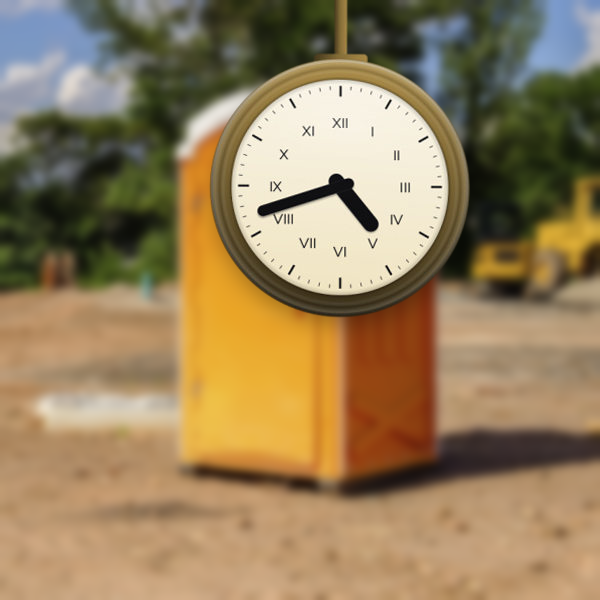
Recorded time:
{"hour": 4, "minute": 42}
